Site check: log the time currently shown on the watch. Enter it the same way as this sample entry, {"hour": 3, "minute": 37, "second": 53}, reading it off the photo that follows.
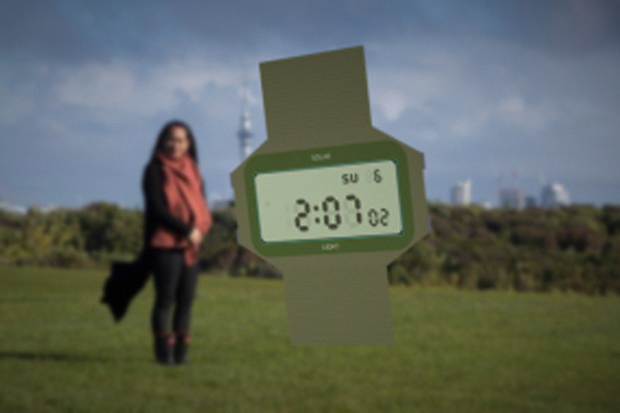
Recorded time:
{"hour": 2, "minute": 7, "second": 2}
